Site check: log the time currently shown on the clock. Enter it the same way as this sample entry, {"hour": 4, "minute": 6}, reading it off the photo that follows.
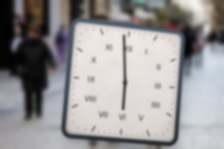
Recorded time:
{"hour": 5, "minute": 59}
